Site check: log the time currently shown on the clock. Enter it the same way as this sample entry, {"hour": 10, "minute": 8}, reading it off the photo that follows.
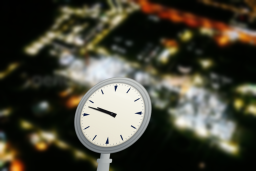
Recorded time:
{"hour": 9, "minute": 48}
